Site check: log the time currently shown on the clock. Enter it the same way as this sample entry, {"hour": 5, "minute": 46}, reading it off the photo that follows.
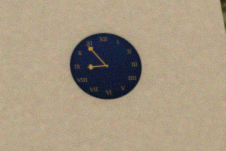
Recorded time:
{"hour": 8, "minute": 54}
